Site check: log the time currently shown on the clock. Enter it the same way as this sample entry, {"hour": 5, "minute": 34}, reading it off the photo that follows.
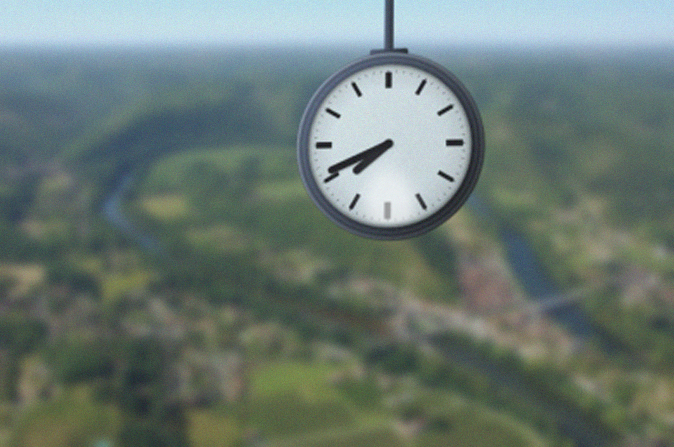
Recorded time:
{"hour": 7, "minute": 41}
